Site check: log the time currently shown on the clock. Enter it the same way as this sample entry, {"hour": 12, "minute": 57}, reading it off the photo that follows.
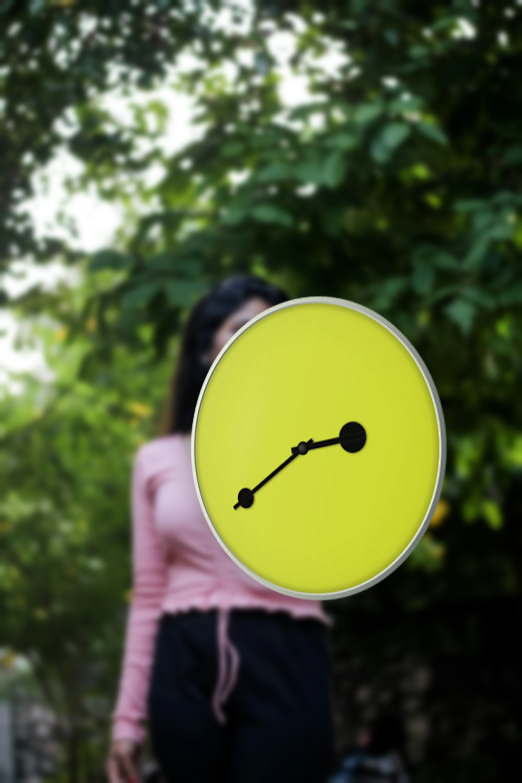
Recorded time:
{"hour": 2, "minute": 39}
